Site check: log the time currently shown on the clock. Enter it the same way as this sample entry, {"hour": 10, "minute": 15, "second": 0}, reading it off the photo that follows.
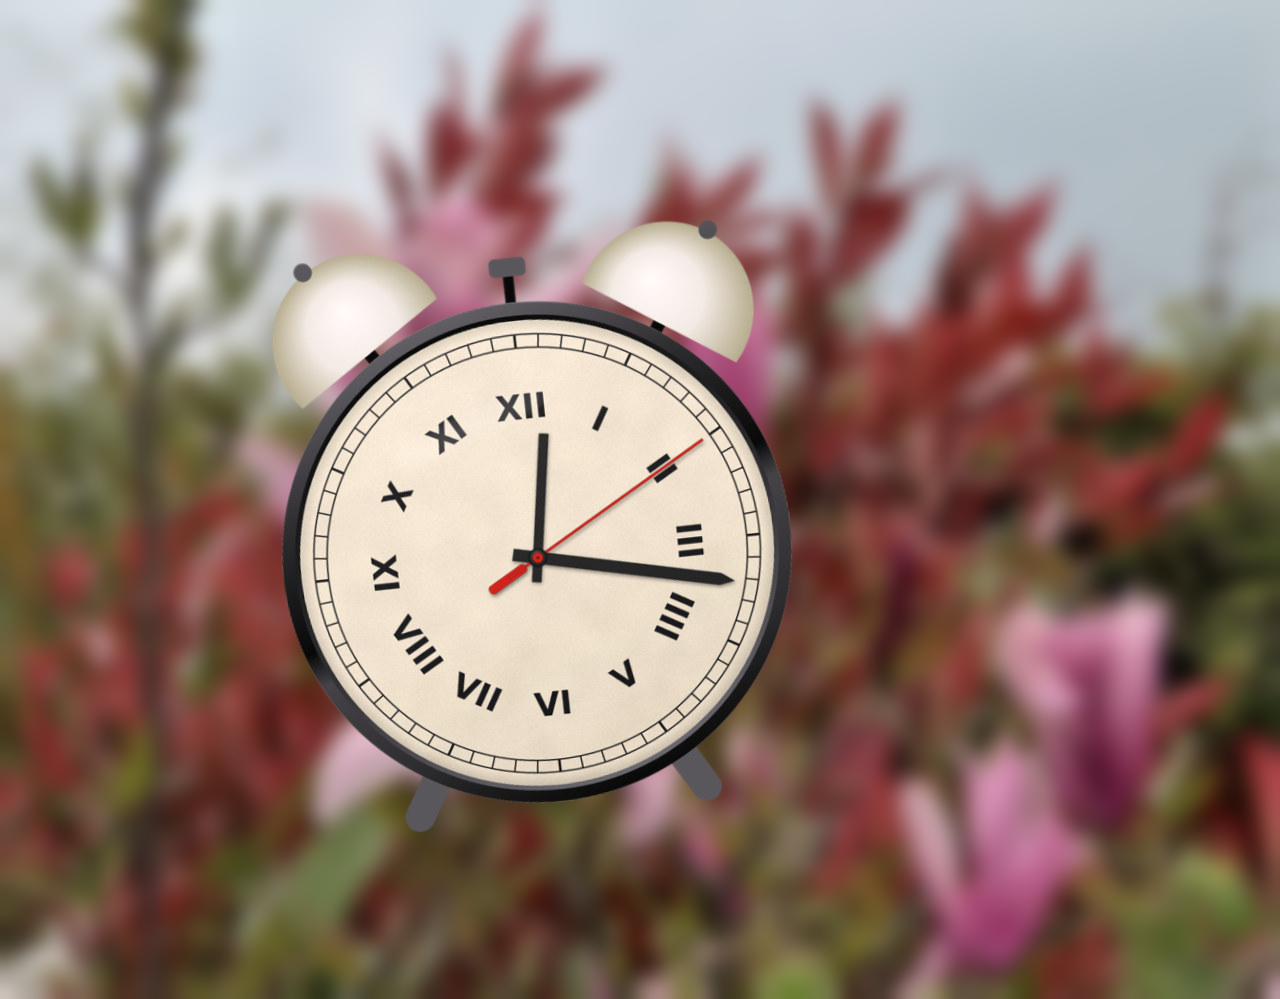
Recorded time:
{"hour": 12, "minute": 17, "second": 10}
